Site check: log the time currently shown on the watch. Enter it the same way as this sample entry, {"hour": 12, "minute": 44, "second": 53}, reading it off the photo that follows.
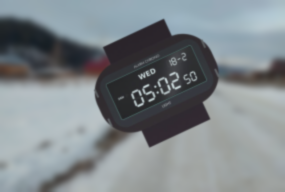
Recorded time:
{"hour": 5, "minute": 2, "second": 50}
